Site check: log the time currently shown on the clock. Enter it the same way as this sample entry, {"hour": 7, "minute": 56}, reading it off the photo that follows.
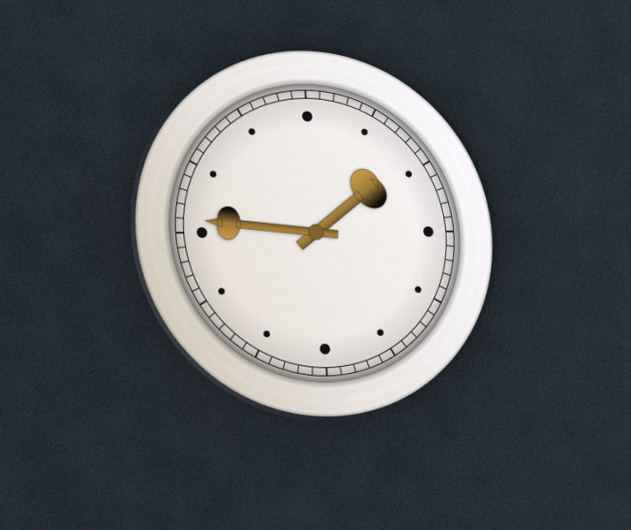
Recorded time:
{"hour": 1, "minute": 46}
